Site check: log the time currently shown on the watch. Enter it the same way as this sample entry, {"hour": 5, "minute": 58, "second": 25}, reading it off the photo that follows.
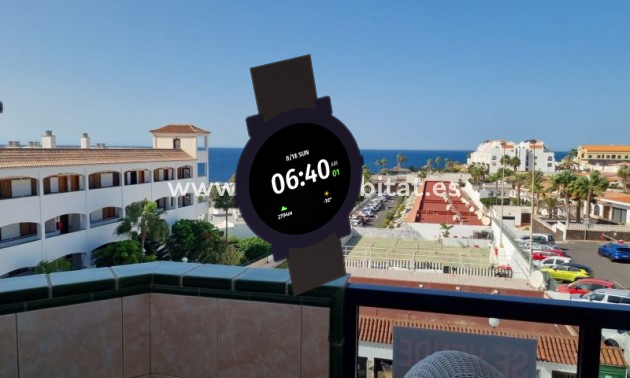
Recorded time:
{"hour": 6, "minute": 40, "second": 1}
